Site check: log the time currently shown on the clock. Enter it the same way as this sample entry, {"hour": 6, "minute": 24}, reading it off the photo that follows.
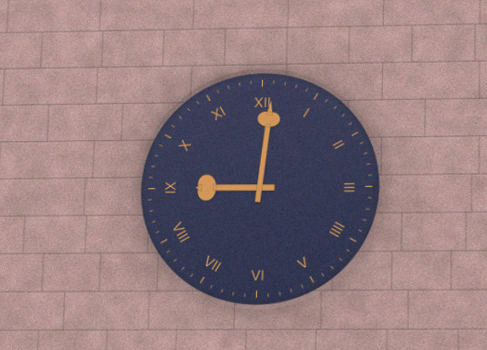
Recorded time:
{"hour": 9, "minute": 1}
